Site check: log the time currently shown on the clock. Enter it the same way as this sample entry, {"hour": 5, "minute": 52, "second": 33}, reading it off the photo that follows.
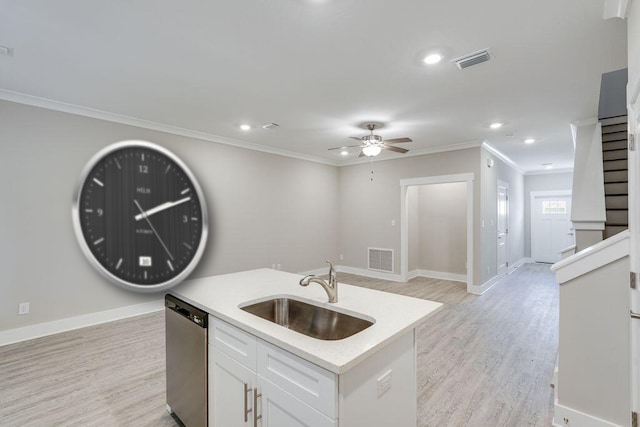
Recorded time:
{"hour": 2, "minute": 11, "second": 24}
